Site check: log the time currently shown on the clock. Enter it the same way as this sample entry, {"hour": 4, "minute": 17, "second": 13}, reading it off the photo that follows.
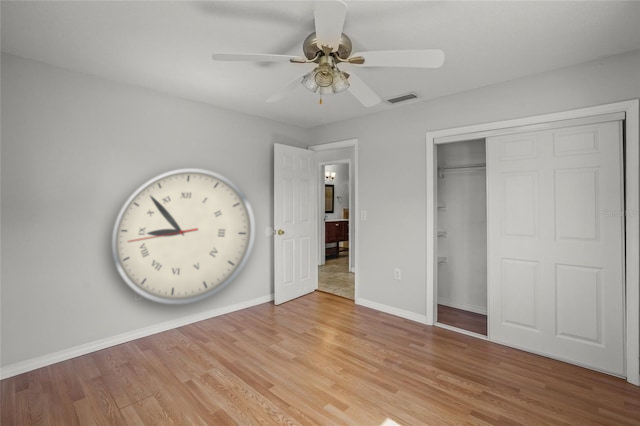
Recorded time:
{"hour": 8, "minute": 52, "second": 43}
